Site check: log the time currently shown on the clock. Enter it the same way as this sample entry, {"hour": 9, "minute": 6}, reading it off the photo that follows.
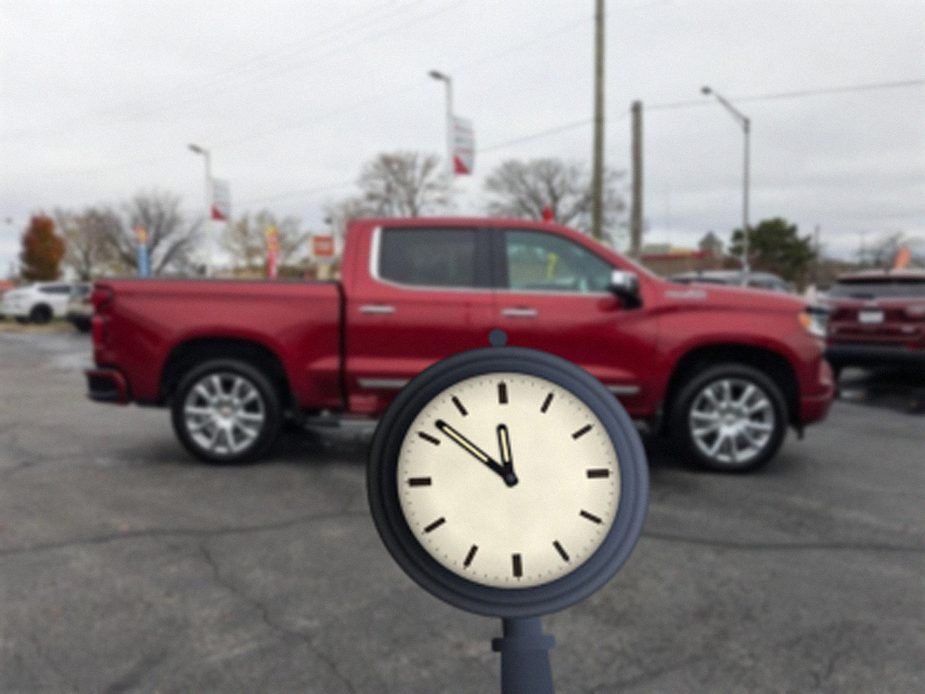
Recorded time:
{"hour": 11, "minute": 52}
